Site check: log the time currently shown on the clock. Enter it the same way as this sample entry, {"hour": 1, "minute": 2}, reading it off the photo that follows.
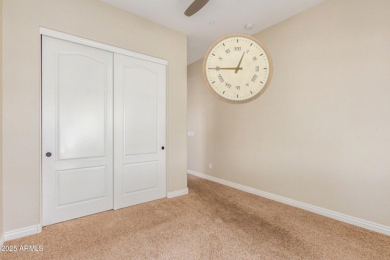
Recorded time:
{"hour": 12, "minute": 45}
